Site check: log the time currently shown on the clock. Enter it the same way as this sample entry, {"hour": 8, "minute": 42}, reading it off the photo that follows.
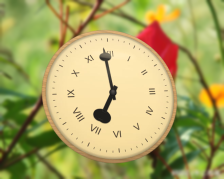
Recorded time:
{"hour": 6, "minute": 59}
